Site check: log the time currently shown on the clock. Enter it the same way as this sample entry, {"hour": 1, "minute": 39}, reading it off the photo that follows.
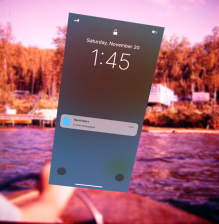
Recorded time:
{"hour": 1, "minute": 45}
